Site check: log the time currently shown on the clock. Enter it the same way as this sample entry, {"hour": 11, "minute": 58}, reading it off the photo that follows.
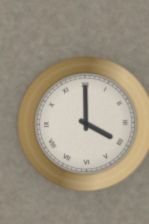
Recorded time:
{"hour": 4, "minute": 0}
